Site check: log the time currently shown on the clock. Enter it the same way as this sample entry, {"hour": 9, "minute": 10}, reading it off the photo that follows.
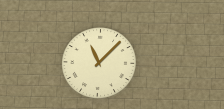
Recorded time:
{"hour": 11, "minute": 7}
